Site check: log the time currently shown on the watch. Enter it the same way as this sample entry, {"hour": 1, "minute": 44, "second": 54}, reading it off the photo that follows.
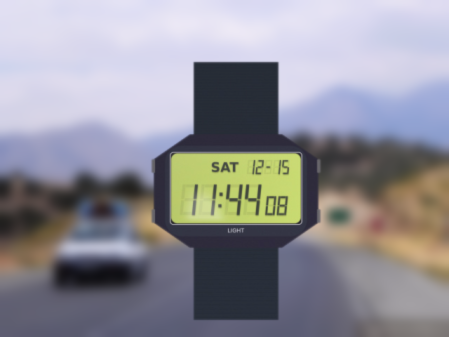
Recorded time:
{"hour": 11, "minute": 44, "second": 8}
